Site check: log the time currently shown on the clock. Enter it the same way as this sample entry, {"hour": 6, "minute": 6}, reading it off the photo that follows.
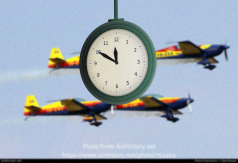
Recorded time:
{"hour": 11, "minute": 50}
